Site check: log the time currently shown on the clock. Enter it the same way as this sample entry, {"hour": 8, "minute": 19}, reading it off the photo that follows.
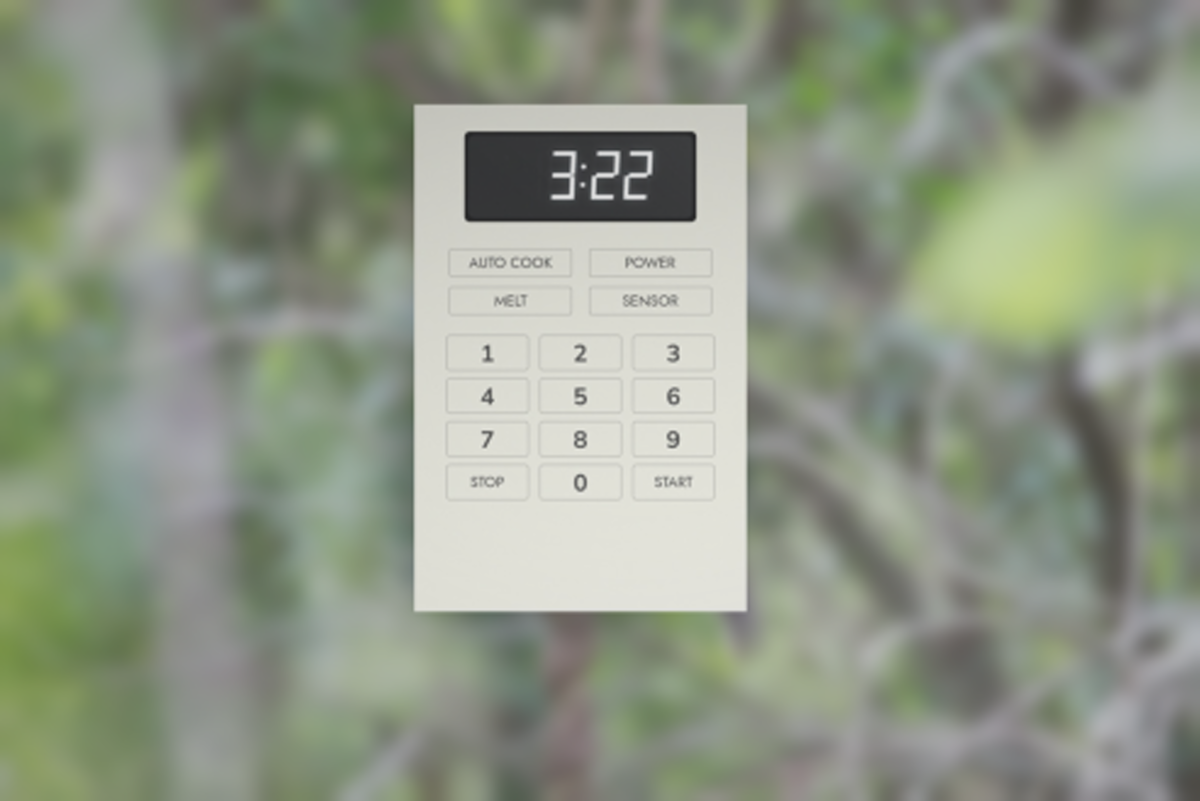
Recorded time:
{"hour": 3, "minute": 22}
